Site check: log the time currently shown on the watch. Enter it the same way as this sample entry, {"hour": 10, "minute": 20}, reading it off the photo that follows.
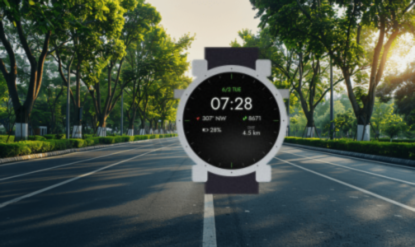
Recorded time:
{"hour": 7, "minute": 28}
